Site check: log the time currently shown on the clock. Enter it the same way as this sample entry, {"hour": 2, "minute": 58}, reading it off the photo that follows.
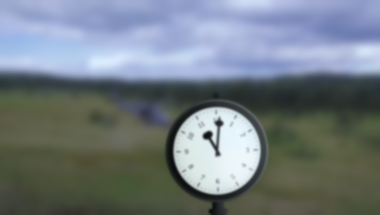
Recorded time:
{"hour": 11, "minute": 1}
